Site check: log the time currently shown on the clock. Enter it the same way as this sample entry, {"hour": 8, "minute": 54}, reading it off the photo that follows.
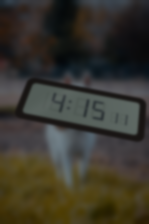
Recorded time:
{"hour": 4, "minute": 15}
